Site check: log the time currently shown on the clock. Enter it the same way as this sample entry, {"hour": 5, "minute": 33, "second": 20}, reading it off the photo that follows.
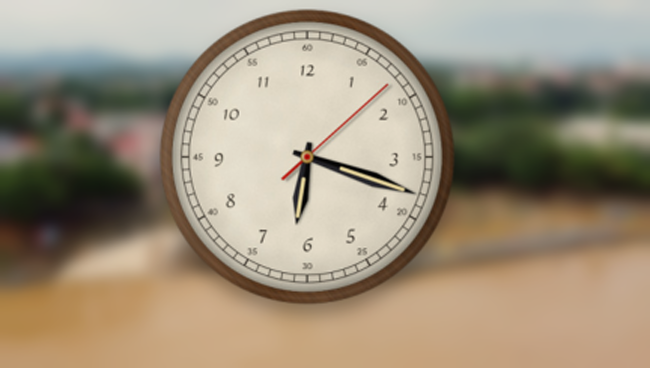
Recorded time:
{"hour": 6, "minute": 18, "second": 8}
